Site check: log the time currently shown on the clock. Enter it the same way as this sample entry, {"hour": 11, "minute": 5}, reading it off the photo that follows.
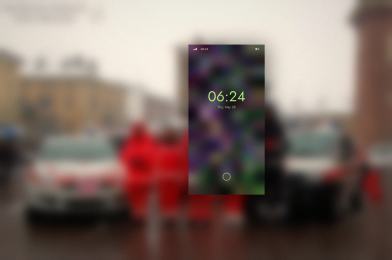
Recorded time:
{"hour": 6, "minute": 24}
